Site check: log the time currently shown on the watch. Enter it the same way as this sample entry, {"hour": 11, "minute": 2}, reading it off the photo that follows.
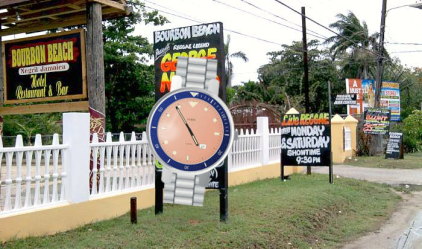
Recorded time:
{"hour": 4, "minute": 54}
